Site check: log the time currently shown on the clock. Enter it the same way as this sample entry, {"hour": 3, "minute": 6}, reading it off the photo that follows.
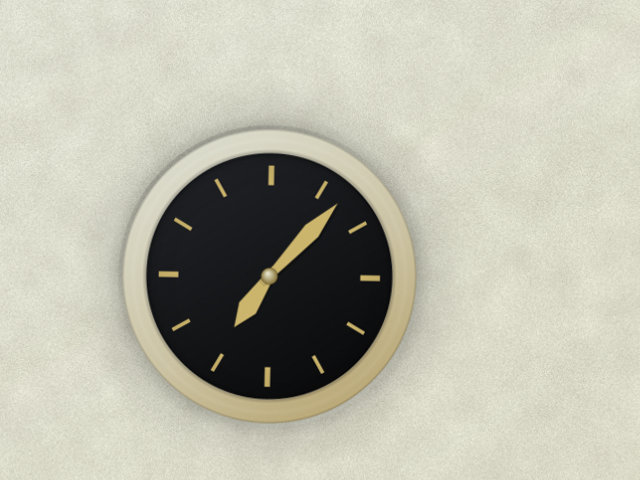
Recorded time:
{"hour": 7, "minute": 7}
